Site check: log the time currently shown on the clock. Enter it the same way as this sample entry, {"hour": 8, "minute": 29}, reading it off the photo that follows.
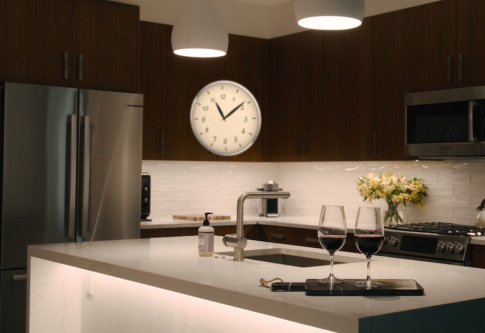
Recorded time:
{"hour": 11, "minute": 9}
